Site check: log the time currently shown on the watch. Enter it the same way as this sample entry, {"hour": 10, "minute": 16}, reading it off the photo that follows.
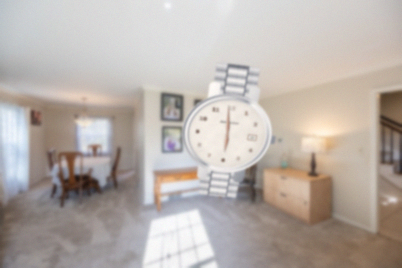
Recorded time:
{"hour": 5, "minute": 59}
